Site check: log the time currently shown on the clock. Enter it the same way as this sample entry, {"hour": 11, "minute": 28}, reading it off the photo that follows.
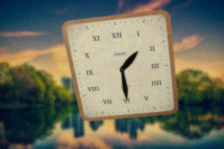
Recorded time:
{"hour": 1, "minute": 30}
